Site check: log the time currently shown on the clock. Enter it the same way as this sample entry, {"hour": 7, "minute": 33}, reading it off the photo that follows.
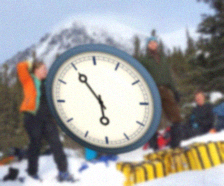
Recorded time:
{"hour": 5, "minute": 55}
